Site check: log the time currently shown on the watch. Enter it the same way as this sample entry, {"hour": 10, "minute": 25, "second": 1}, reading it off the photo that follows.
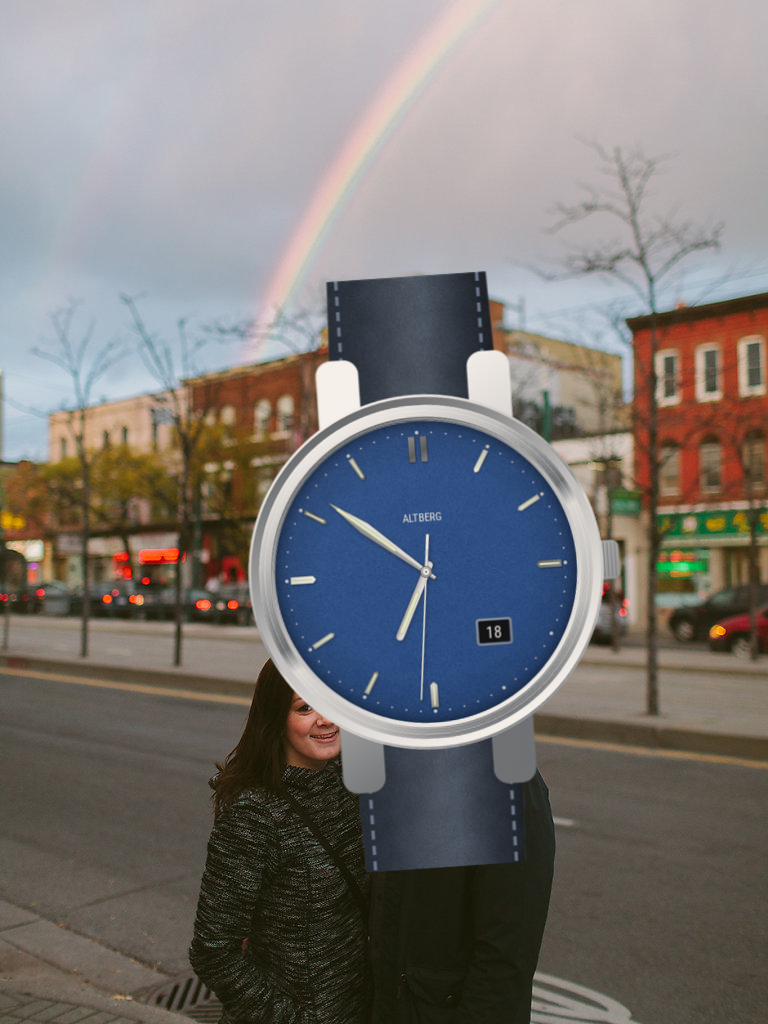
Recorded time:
{"hour": 6, "minute": 51, "second": 31}
